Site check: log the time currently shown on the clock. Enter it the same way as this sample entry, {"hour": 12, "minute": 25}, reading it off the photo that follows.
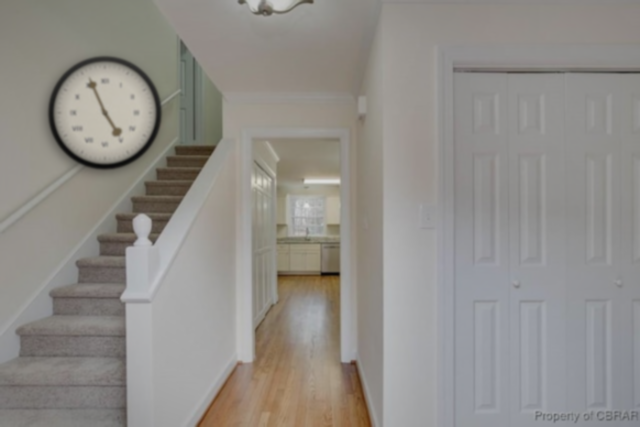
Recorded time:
{"hour": 4, "minute": 56}
